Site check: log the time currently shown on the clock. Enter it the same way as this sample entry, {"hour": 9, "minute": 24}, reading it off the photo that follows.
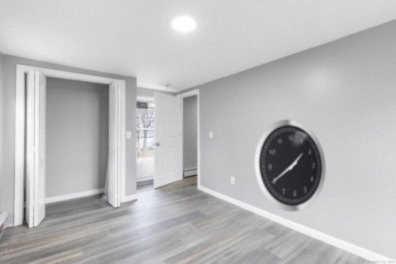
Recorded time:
{"hour": 1, "minute": 40}
